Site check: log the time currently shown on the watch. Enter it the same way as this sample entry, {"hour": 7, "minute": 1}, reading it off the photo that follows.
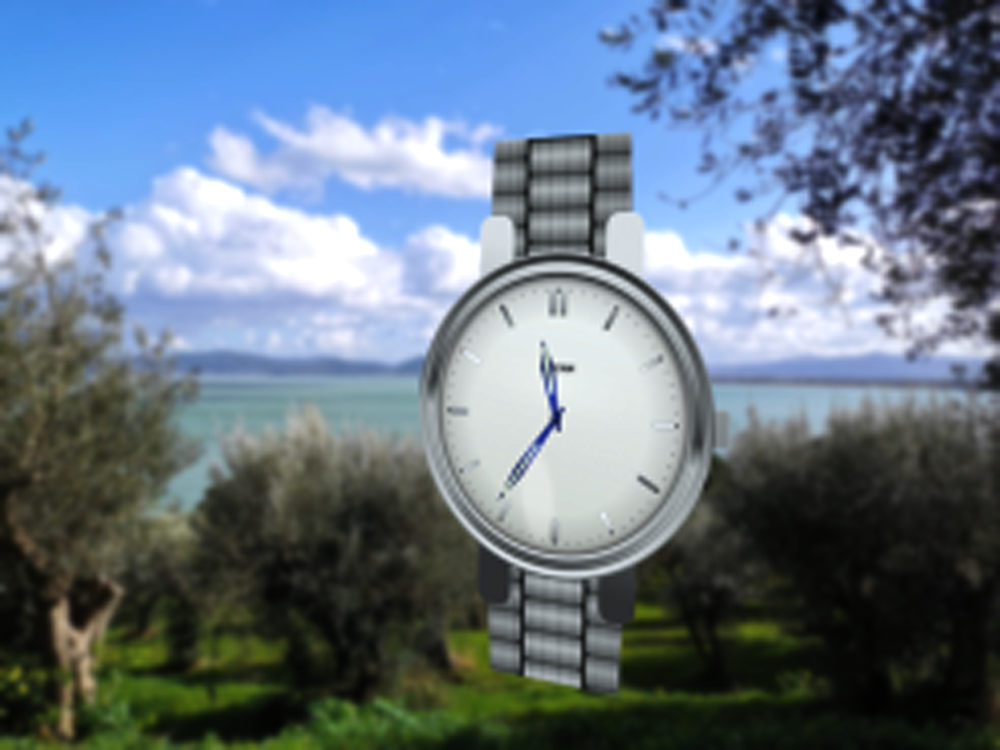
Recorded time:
{"hour": 11, "minute": 36}
